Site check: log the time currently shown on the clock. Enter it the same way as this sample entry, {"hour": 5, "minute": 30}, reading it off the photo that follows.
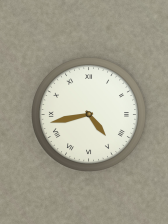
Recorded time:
{"hour": 4, "minute": 43}
